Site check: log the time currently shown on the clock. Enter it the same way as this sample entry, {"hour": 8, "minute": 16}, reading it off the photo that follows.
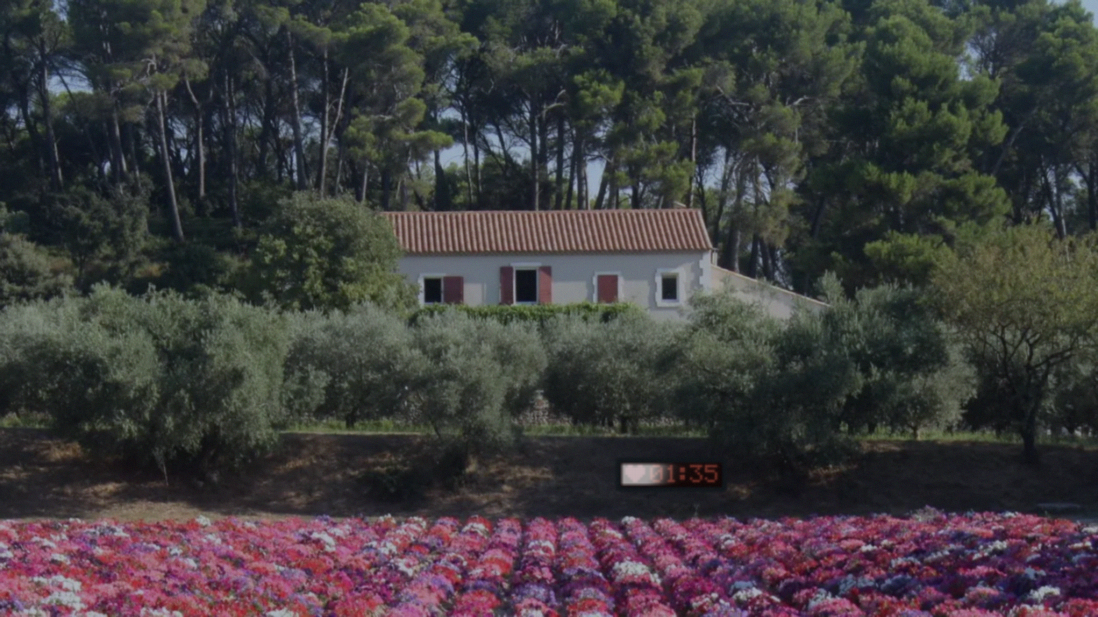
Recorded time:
{"hour": 1, "minute": 35}
